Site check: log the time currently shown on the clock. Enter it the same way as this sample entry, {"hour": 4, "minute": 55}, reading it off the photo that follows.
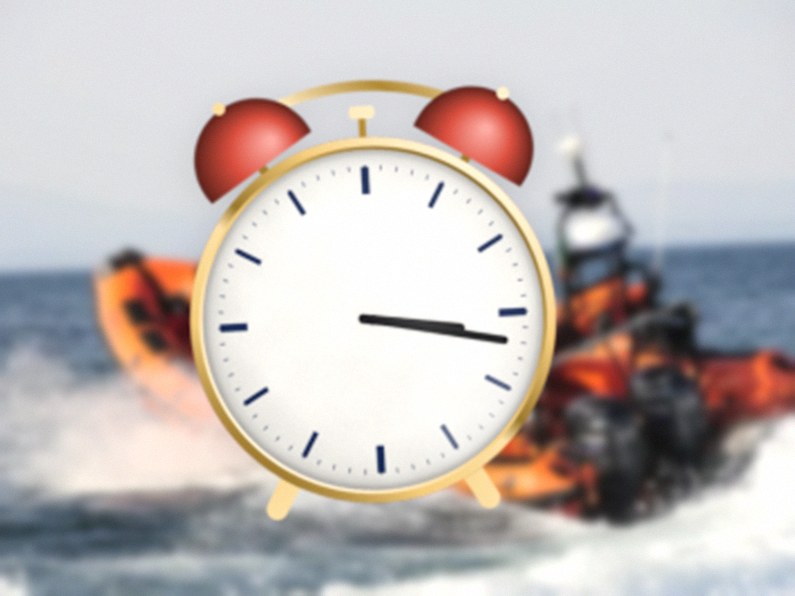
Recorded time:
{"hour": 3, "minute": 17}
